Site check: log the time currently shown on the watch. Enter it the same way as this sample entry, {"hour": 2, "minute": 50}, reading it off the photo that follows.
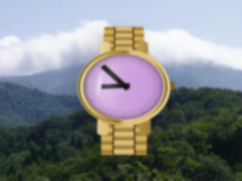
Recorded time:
{"hour": 8, "minute": 53}
